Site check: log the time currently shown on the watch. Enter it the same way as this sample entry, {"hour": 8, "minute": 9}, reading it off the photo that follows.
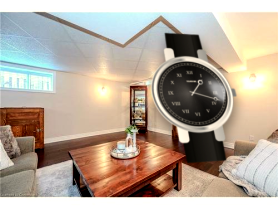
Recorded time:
{"hour": 1, "minute": 18}
